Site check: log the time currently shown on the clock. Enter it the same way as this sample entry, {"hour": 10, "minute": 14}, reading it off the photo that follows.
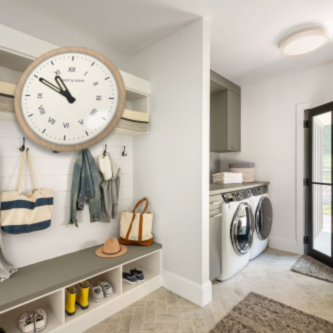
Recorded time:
{"hour": 10, "minute": 50}
